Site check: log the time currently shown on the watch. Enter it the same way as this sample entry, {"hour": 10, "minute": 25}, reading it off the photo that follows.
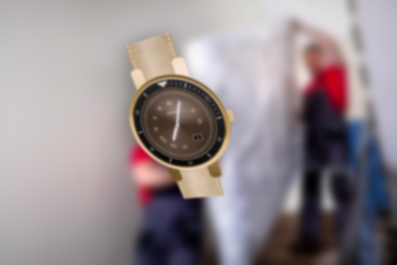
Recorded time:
{"hour": 7, "minute": 4}
